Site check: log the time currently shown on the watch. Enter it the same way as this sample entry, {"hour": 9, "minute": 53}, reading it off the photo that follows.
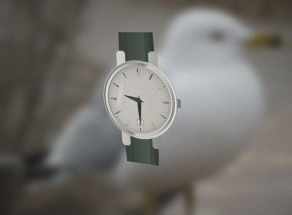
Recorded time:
{"hour": 9, "minute": 30}
